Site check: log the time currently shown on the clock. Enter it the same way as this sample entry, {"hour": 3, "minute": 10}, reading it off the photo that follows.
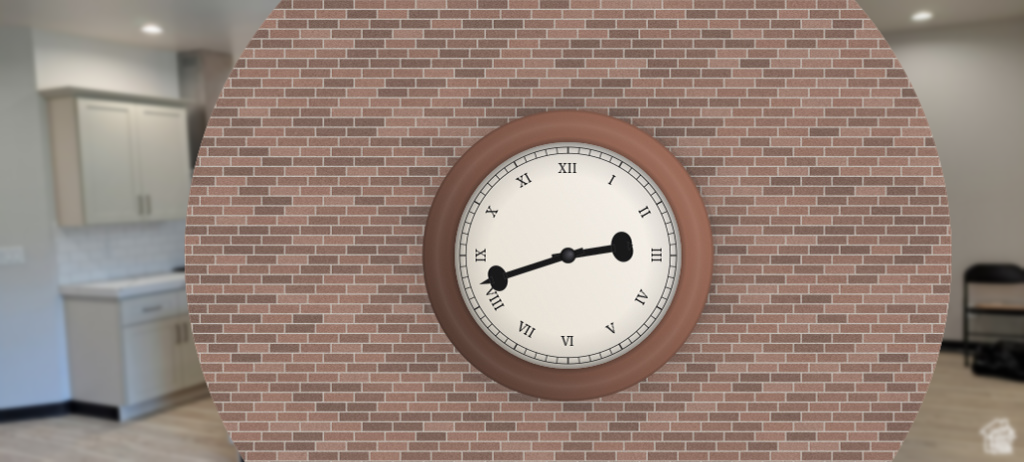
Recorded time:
{"hour": 2, "minute": 42}
